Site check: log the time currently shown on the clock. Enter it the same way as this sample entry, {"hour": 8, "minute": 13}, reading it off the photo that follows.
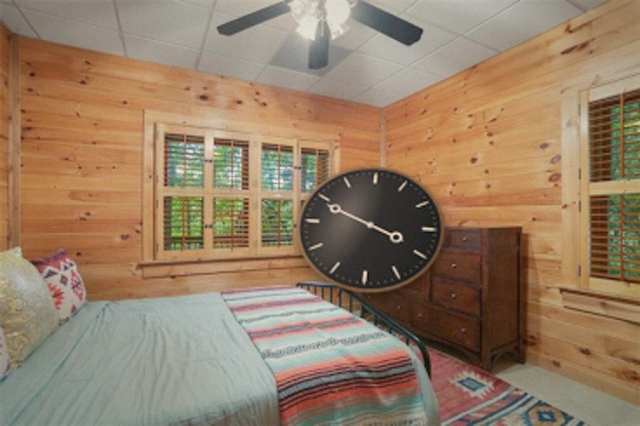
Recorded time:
{"hour": 3, "minute": 49}
